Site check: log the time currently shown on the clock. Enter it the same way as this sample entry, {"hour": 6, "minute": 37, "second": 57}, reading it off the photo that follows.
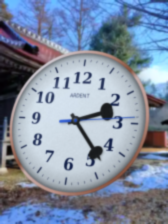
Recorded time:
{"hour": 2, "minute": 23, "second": 14}
